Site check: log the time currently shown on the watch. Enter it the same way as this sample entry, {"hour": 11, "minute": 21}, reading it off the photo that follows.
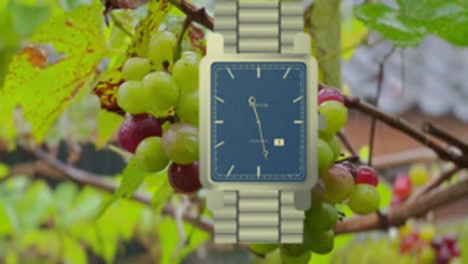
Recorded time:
{"hour": 11, "minute": 28}
